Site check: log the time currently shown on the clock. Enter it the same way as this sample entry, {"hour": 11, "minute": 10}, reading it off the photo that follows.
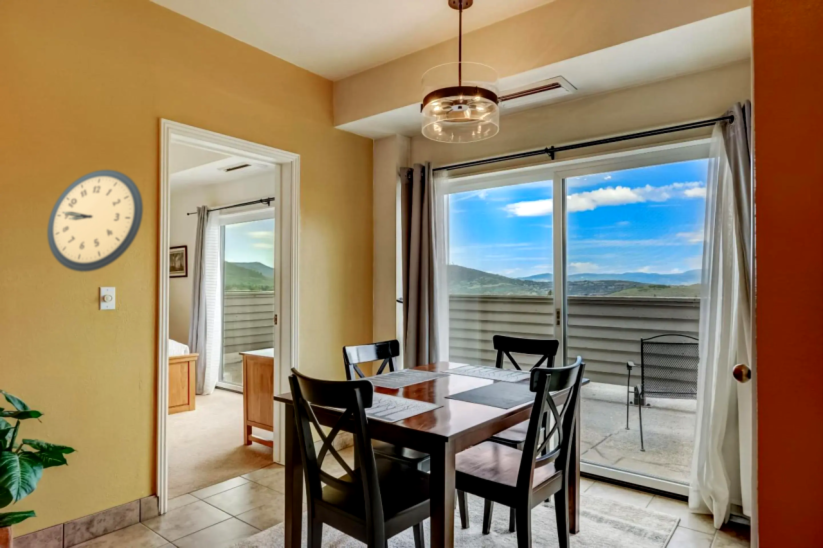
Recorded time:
{"hour": 8, "minute": 46}
